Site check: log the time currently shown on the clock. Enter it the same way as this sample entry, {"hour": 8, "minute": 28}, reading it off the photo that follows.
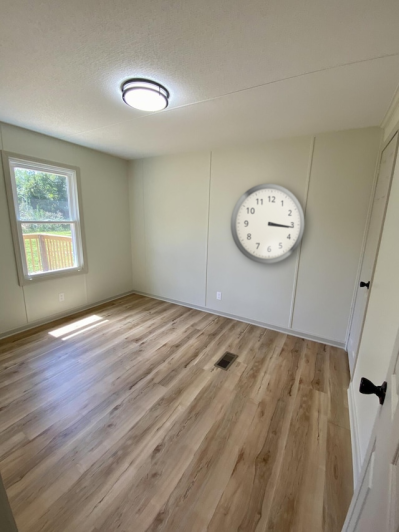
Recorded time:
{"hour": 3, "minute": 16}
